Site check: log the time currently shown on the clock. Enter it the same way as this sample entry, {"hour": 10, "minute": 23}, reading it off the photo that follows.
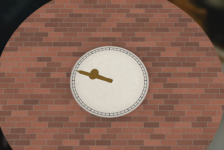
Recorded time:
{"hour": 9, "minute": 48}
